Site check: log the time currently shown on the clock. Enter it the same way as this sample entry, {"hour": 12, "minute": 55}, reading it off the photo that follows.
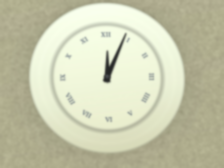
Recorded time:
{"hour": 12, "minute": 4}
